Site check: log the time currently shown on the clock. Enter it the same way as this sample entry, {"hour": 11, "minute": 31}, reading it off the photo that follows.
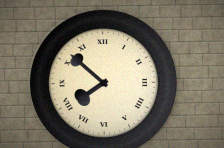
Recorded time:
{"hour": 7, "minute": 52}
